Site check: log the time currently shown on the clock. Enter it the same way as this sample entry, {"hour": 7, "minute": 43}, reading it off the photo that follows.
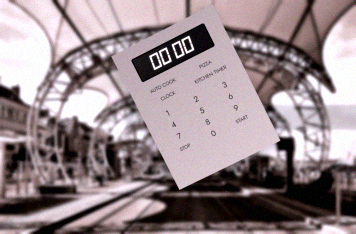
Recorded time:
{"hour": 0, "minute": 0}
